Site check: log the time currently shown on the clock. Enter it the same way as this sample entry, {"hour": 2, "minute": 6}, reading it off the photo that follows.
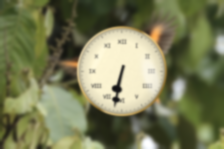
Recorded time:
{"hour": 6, "minute": 32}
